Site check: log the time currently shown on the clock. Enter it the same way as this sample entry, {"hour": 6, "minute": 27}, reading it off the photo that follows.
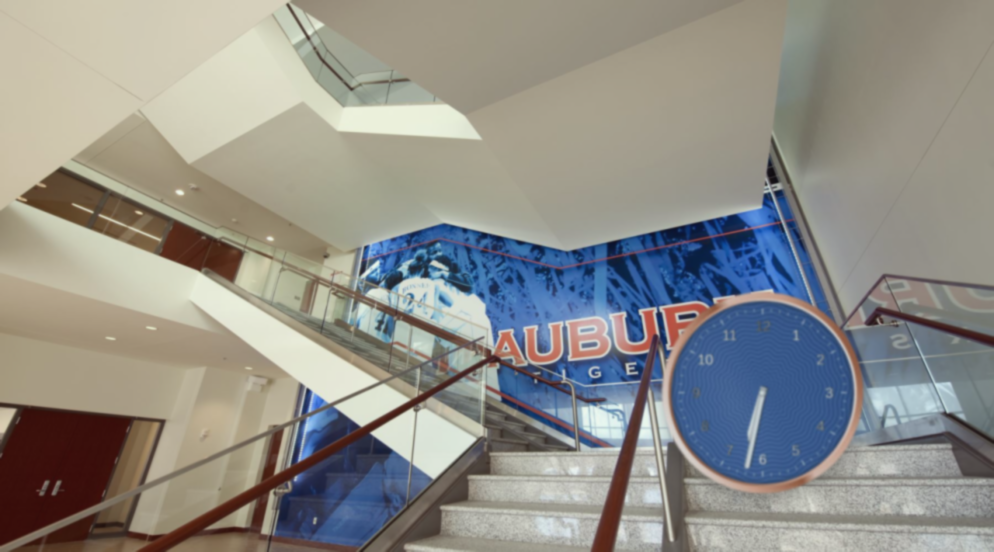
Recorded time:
{"hour": 6, "minute": 32}
